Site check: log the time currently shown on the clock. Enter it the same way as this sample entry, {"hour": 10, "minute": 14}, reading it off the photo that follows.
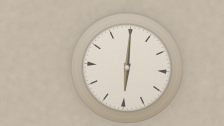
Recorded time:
{"hour": 6, "minute": 0}
